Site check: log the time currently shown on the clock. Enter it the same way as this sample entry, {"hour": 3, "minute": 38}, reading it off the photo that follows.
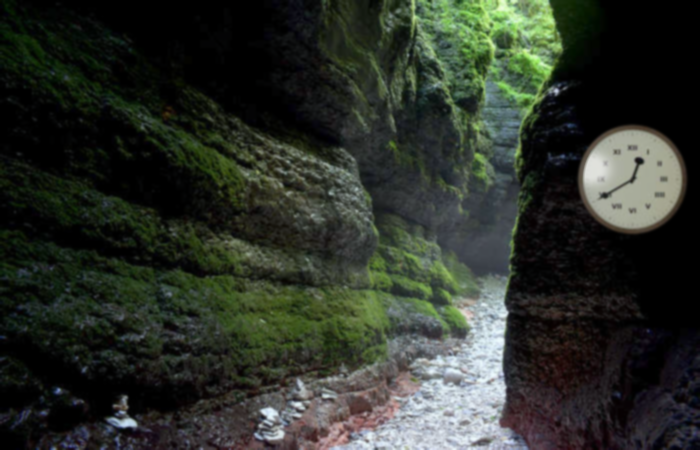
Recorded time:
{"hour": 12, "minute": 40}
